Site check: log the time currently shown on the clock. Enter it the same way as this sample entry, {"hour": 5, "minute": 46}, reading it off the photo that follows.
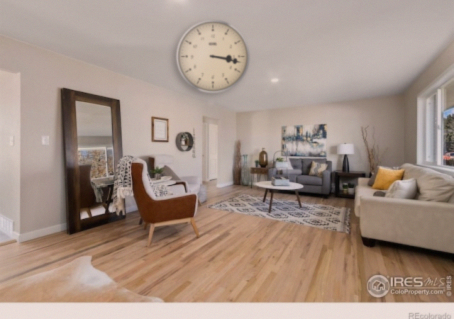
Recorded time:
{"hour": 3, "minute": 17}
